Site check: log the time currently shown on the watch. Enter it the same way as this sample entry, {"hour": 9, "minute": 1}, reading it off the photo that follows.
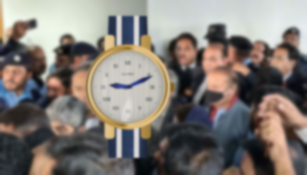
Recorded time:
{"hour": 9, "minute": 11}
